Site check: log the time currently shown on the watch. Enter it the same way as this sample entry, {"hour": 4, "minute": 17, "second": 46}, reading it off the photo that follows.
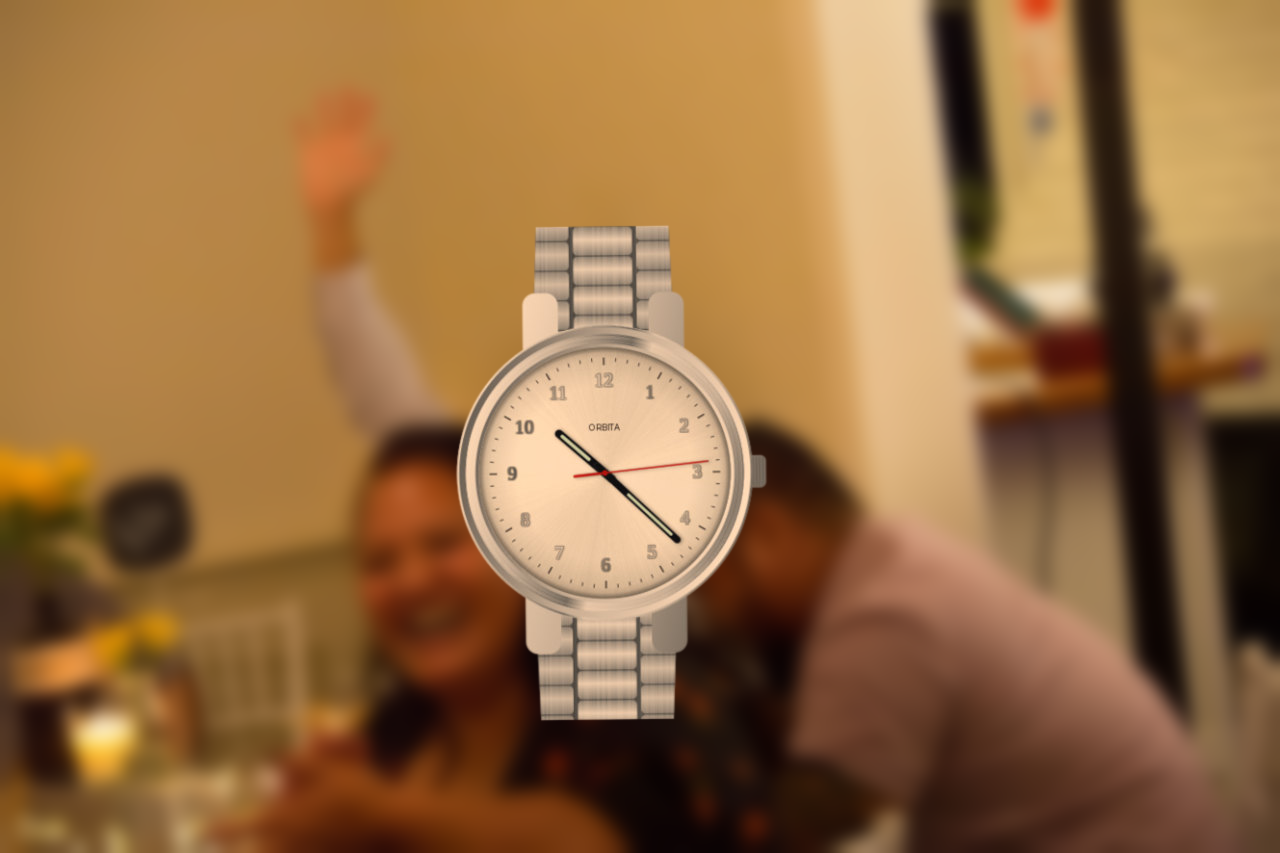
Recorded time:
{"hour": 10, "minute": 22, "second": 14}
